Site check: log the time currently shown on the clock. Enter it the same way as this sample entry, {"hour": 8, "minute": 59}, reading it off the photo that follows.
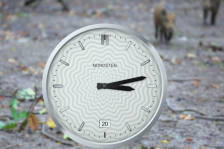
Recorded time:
{"hour": 3, "minute": 13}
